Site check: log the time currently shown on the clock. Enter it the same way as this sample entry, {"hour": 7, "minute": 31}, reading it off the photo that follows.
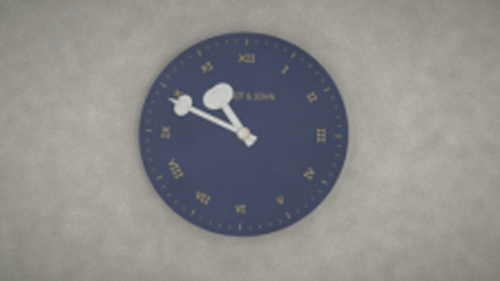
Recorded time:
{"hour": 10, "minute": 49}
